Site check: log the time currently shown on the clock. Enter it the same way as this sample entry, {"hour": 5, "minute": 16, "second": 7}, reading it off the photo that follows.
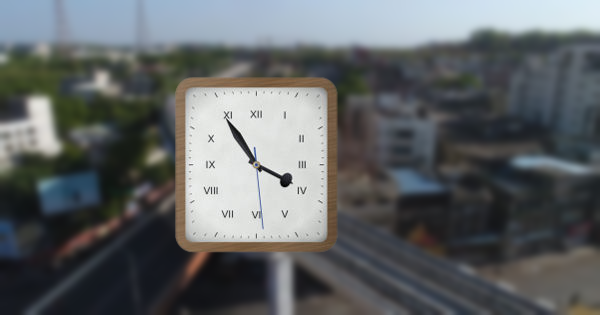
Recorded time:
{"hour": 3, "minute": 54, "second": 29}
